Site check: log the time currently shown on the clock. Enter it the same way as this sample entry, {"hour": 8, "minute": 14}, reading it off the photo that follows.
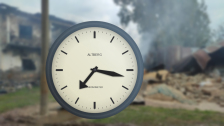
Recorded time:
{"hour": 7, "minute": 17}
